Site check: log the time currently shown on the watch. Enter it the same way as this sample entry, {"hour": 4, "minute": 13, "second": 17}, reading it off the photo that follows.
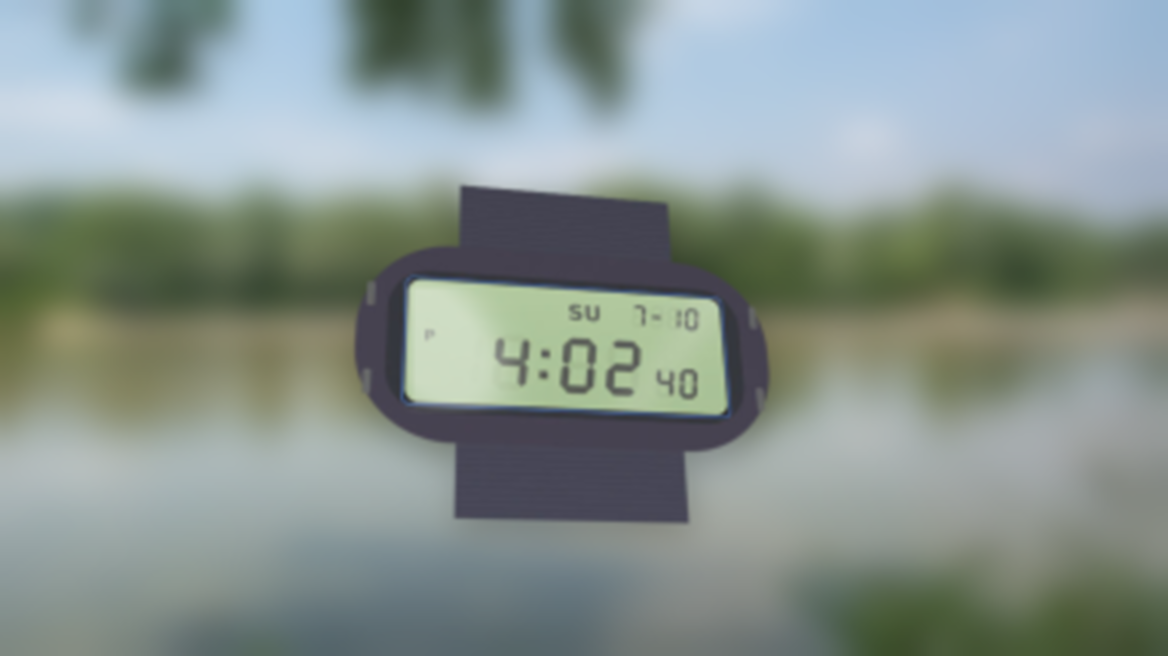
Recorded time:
{"hour": 4, "minute": 2, "second": 40}
